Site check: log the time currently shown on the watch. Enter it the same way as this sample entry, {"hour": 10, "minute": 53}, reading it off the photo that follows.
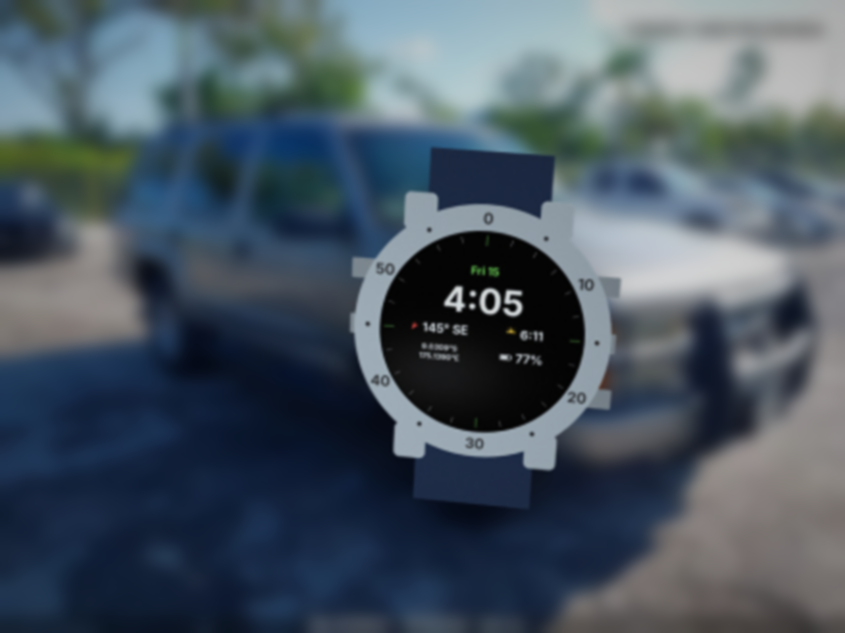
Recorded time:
{"hour": 4, "minute": 5}
